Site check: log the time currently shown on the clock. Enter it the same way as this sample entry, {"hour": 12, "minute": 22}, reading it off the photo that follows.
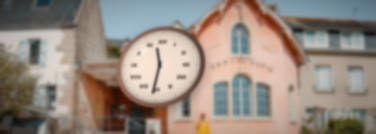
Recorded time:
{"hour": 11, "minute": 31}
